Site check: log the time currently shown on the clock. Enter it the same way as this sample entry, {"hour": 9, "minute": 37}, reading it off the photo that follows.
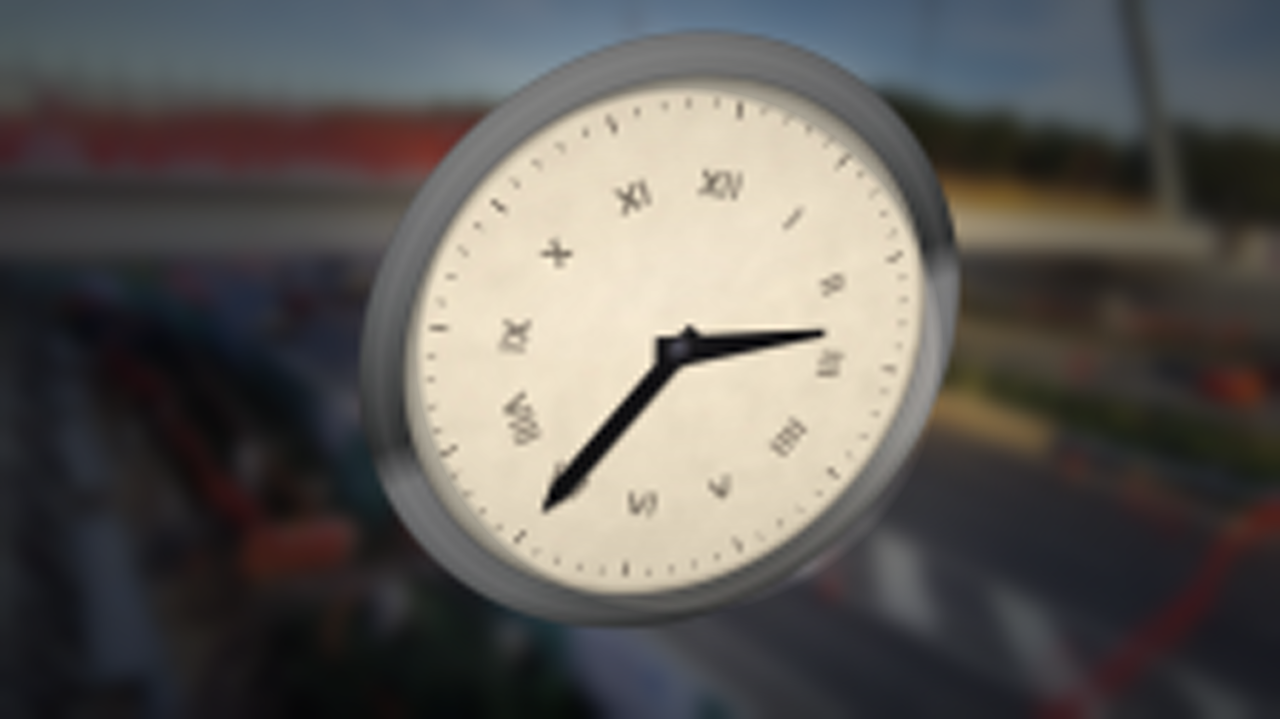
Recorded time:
{"hour": 2, "minute": 35}
